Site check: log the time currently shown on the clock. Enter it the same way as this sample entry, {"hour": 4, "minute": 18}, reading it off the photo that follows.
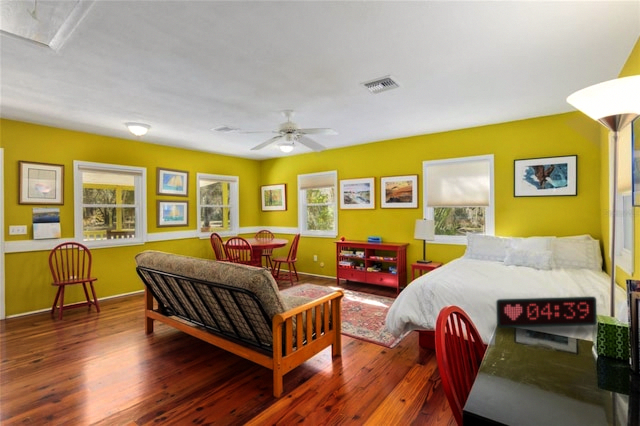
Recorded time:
{"hour": 4, "minute": 39}
